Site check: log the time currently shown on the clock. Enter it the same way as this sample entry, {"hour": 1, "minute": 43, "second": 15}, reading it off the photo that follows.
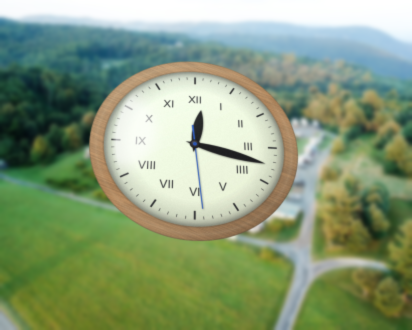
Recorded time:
{"hour": 12, "minute": 17, "second": 29}
